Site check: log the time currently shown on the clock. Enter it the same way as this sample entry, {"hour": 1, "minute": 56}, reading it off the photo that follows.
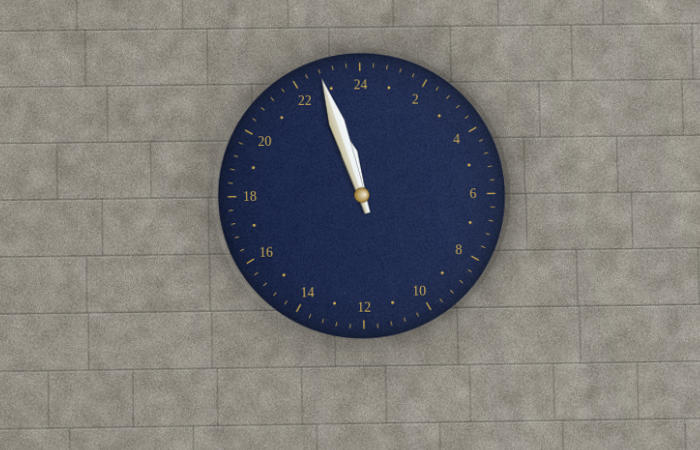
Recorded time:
{"hour": 22, "minute": 57}
